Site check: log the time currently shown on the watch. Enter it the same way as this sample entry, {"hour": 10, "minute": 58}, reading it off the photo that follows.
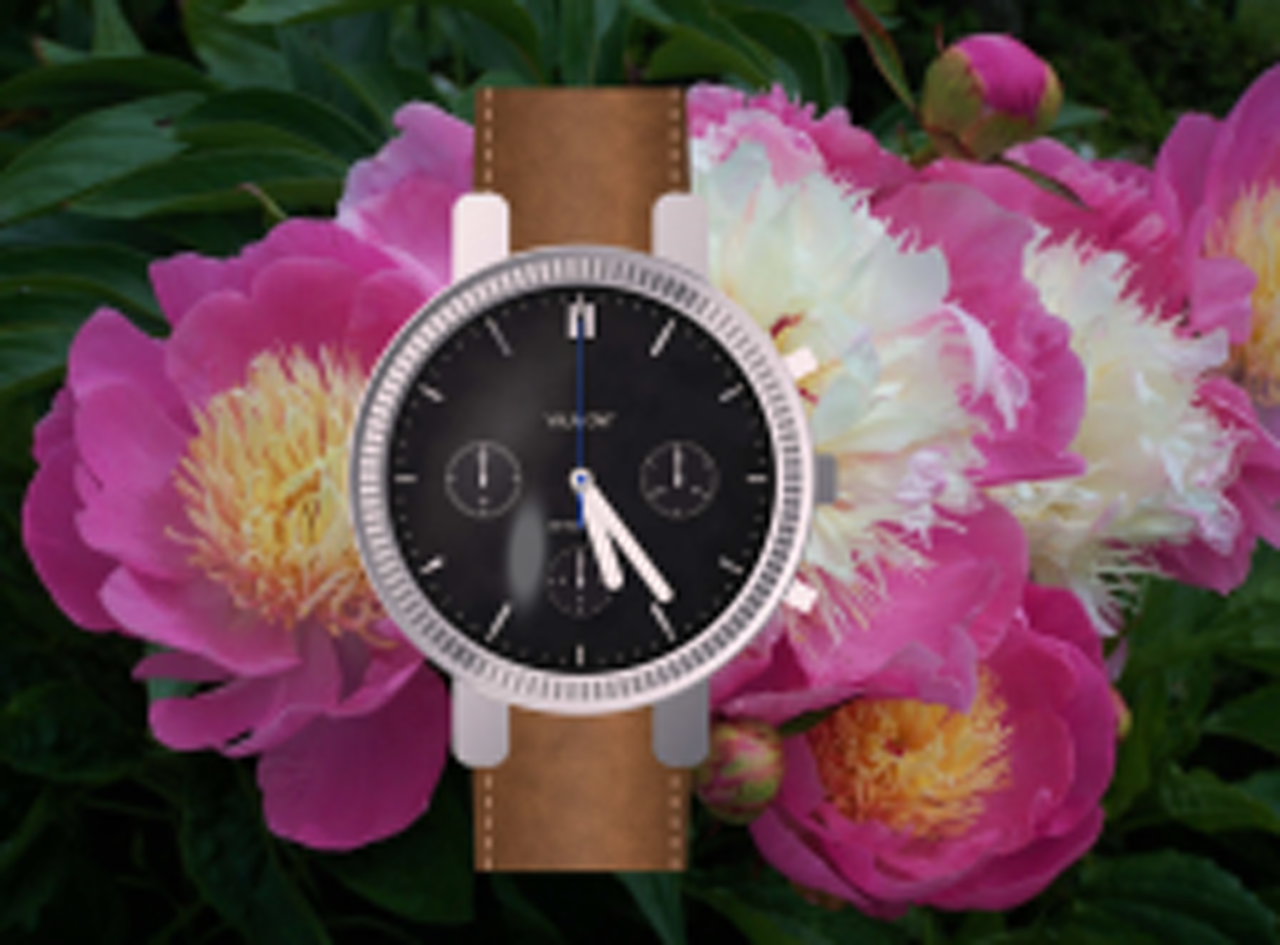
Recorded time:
{"hour": 5, "minute": 24}
